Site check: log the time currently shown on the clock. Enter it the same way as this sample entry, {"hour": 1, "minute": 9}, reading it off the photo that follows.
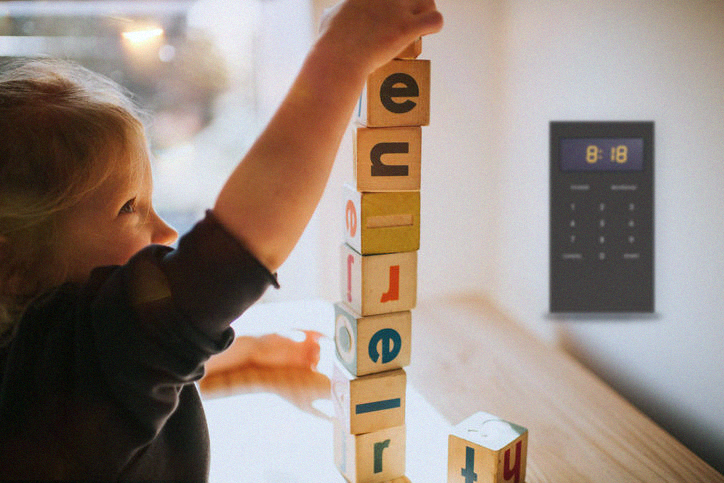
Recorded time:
{"hour": 8, "minute": 18}
